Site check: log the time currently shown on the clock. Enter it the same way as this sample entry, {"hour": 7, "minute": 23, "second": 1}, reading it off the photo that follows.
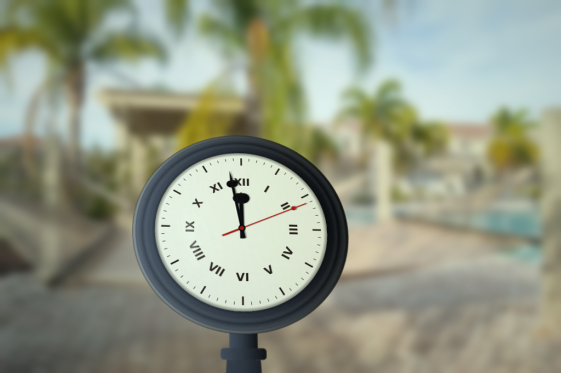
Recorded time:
{"hour": 11, "minute": 58, "second": 11}
